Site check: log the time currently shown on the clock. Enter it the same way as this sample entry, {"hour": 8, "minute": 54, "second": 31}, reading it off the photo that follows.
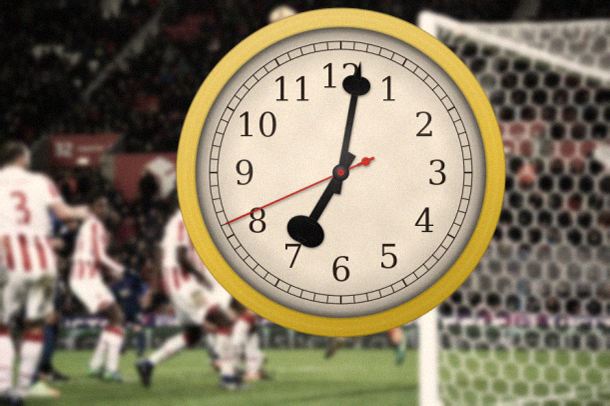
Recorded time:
{"hour": 7, "minute": 1, "second": 41}
